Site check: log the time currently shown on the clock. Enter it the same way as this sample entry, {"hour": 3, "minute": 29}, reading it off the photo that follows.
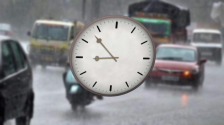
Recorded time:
{"hour": 8, "minute": 53}
